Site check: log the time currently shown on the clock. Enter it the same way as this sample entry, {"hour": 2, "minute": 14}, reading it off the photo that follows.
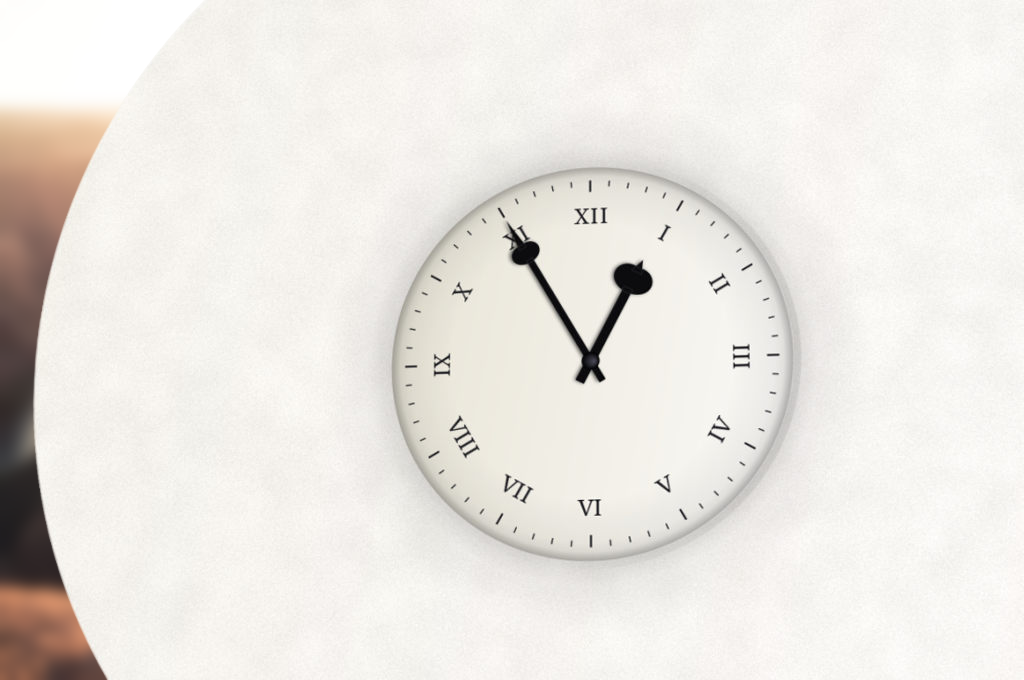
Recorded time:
{"hour": 12, "minute": 55}
